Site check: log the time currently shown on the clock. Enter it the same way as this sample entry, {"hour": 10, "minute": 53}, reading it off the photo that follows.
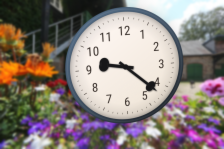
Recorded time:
{"hour": 9, "minute": 22}
